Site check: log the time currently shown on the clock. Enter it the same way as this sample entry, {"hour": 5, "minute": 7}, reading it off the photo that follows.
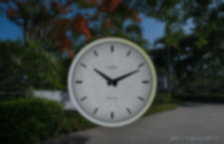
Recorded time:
{"hour": 10, "minute": 11}
